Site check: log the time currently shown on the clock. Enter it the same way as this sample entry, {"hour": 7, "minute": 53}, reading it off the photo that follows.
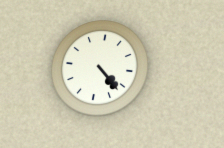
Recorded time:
{"hour": 4, "minute": 22}
